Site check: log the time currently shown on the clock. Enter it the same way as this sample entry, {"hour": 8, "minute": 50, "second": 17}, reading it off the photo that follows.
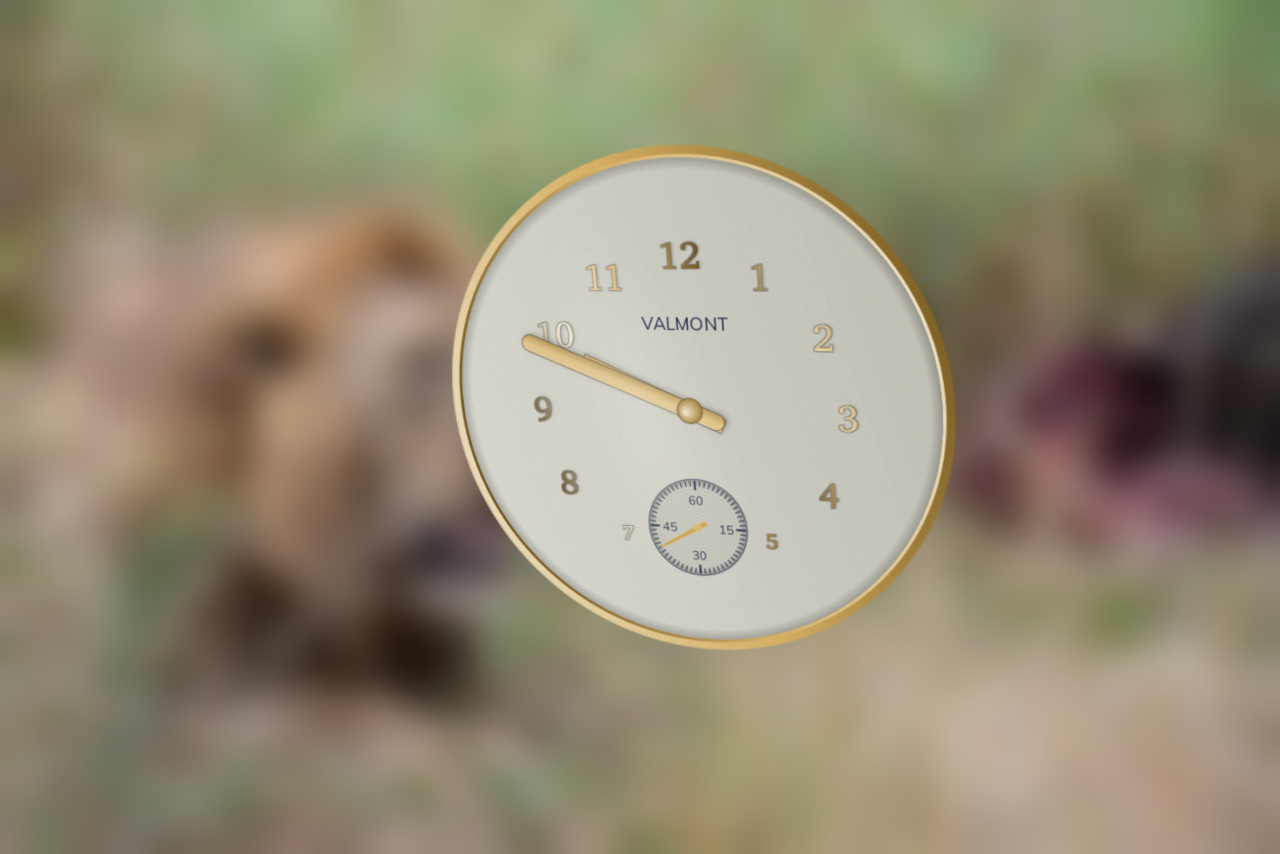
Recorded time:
{"hour": 9, "minute": 48, "second": 40}
